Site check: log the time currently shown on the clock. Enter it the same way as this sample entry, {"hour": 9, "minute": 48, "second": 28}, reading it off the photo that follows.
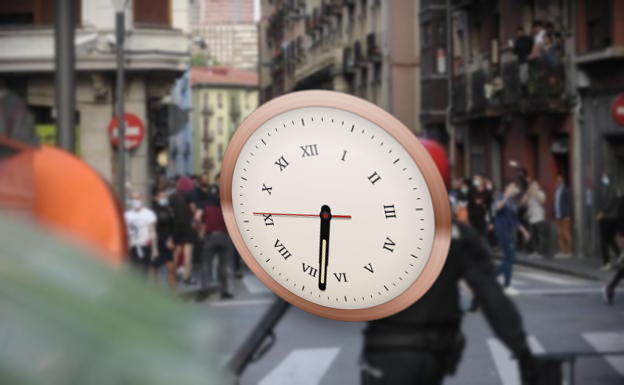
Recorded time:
{"hour": 6, "minute": 32, "second": 46}
